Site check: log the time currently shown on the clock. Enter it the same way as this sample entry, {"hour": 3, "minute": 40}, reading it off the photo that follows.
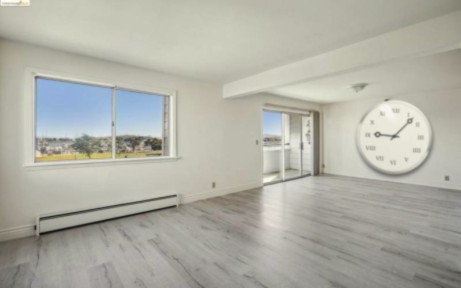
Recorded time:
{"hour": 9, "minute": 7}
